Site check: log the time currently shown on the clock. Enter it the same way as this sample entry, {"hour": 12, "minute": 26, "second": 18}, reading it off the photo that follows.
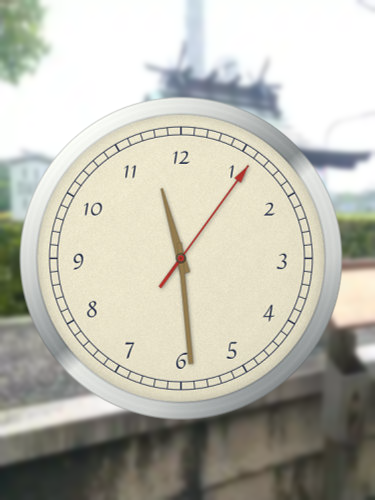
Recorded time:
{"hour": 11, "minute": 29, "second": 6}
